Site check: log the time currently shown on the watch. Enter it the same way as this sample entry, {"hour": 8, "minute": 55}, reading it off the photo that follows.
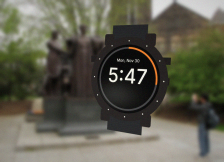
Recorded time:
{"hour": 5, "minute": 47}
